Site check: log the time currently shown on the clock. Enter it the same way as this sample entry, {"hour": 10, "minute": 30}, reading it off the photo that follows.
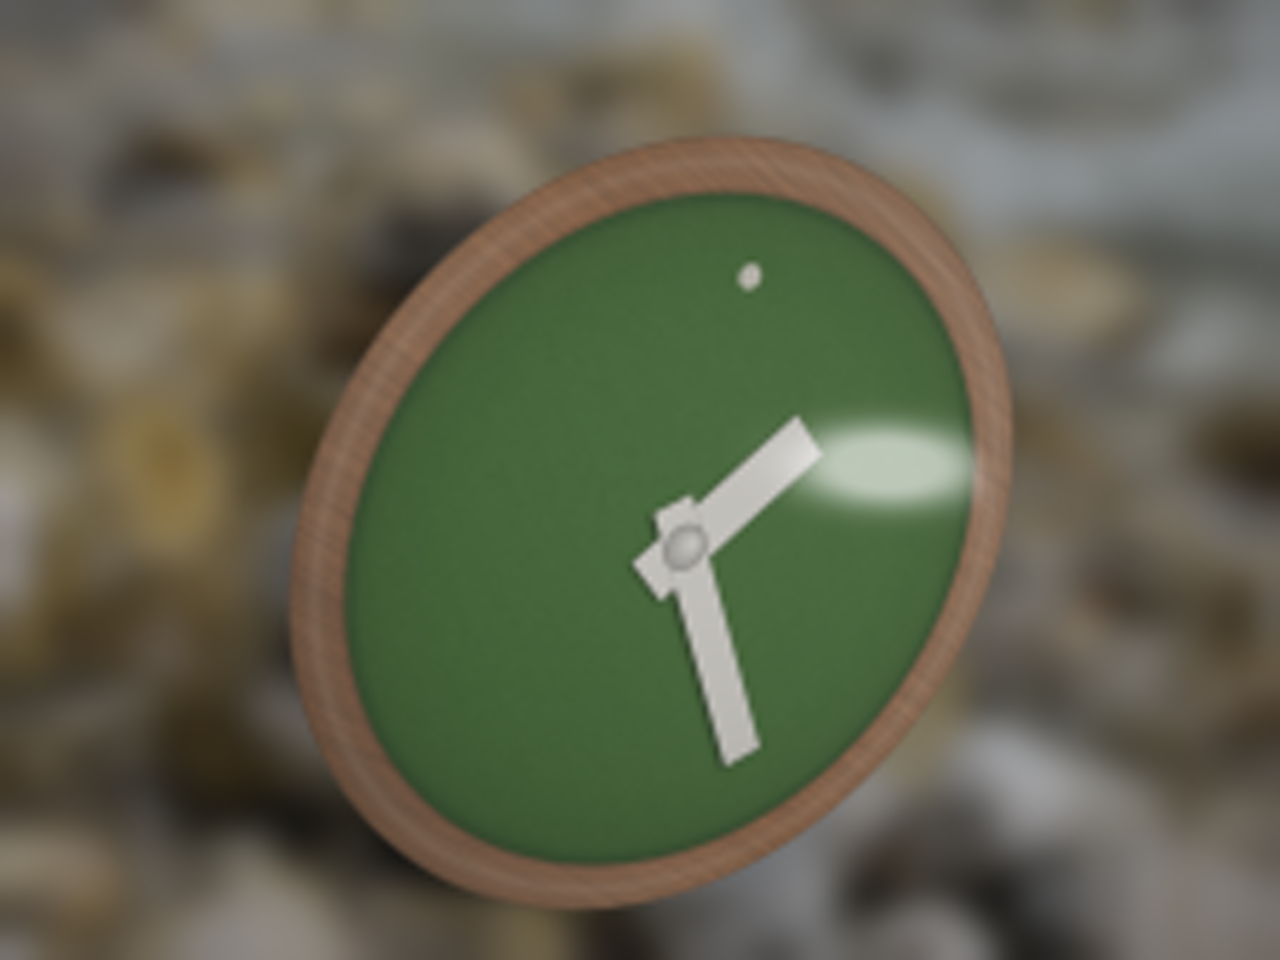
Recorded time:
{"hour": 1, "minute": 25}
